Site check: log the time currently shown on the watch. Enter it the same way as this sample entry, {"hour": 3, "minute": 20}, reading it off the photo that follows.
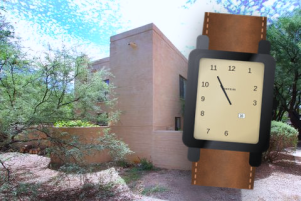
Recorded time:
{"hour": 10, "minute": 55}
